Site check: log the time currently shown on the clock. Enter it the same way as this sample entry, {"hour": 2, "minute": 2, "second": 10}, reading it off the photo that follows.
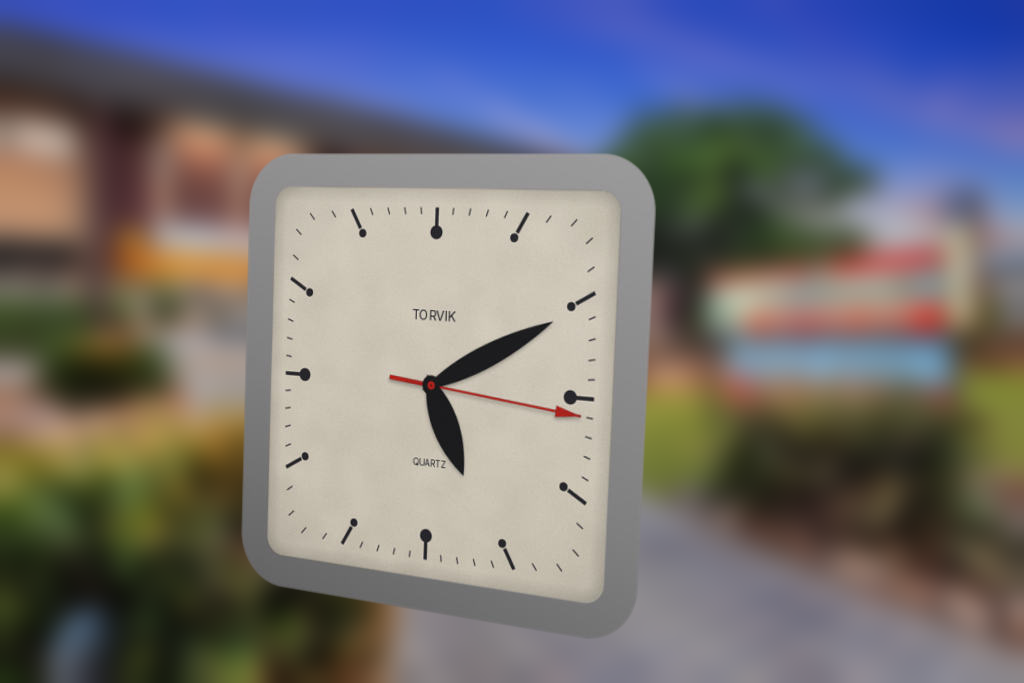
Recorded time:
{"hour": 5, "minute": 10, "second": 16}
